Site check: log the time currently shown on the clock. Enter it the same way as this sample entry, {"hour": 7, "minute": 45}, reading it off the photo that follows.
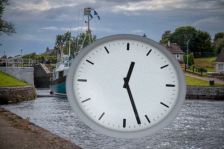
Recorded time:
{"hour": 12, "minute": 27}
